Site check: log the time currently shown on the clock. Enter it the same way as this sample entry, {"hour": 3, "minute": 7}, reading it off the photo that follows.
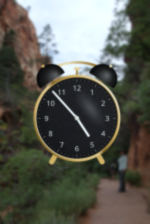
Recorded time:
{"hour": 4, "minute": 53}
